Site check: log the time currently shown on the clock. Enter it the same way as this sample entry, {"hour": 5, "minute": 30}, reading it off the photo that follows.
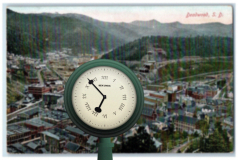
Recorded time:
{"hour": 6, "minute": 53}
